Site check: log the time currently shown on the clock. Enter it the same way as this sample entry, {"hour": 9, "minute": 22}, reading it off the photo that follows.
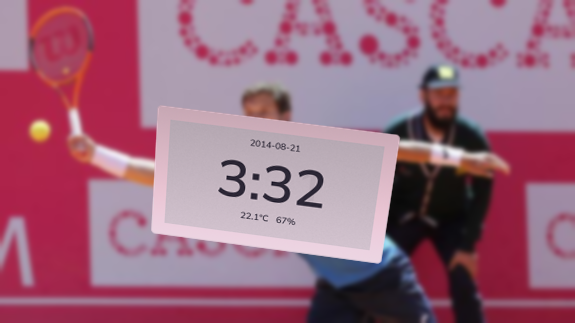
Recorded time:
{"hour": 3, "minute": 32}
